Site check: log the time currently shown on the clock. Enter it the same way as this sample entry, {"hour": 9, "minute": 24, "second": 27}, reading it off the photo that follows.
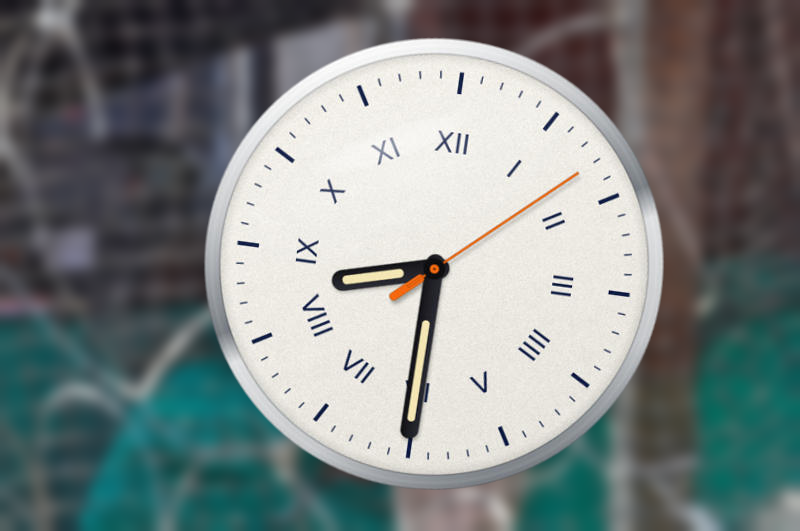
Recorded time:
{"hour": 8, "minute": 30, "second": 8}
